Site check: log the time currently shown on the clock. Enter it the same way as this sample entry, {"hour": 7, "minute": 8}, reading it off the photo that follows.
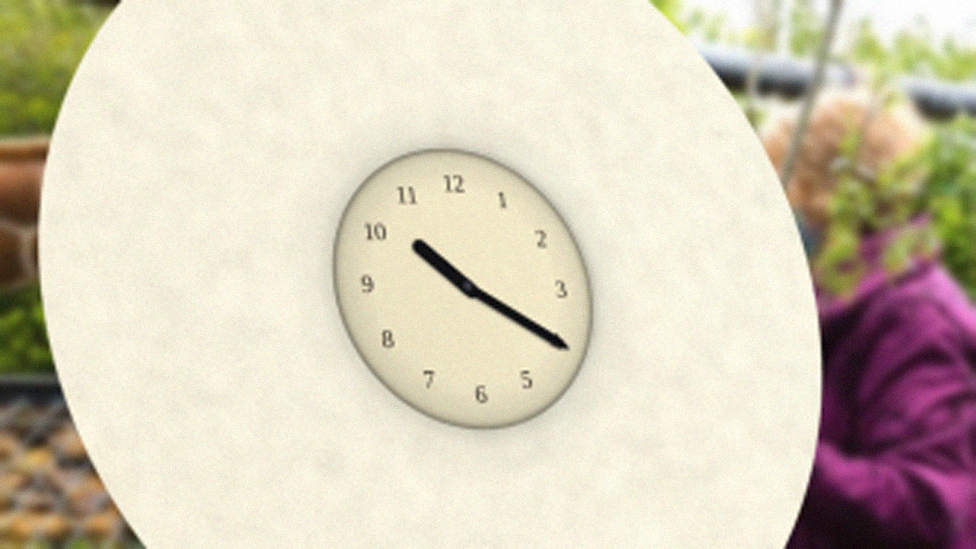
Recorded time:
{"hour": 10, "minute": 20}
